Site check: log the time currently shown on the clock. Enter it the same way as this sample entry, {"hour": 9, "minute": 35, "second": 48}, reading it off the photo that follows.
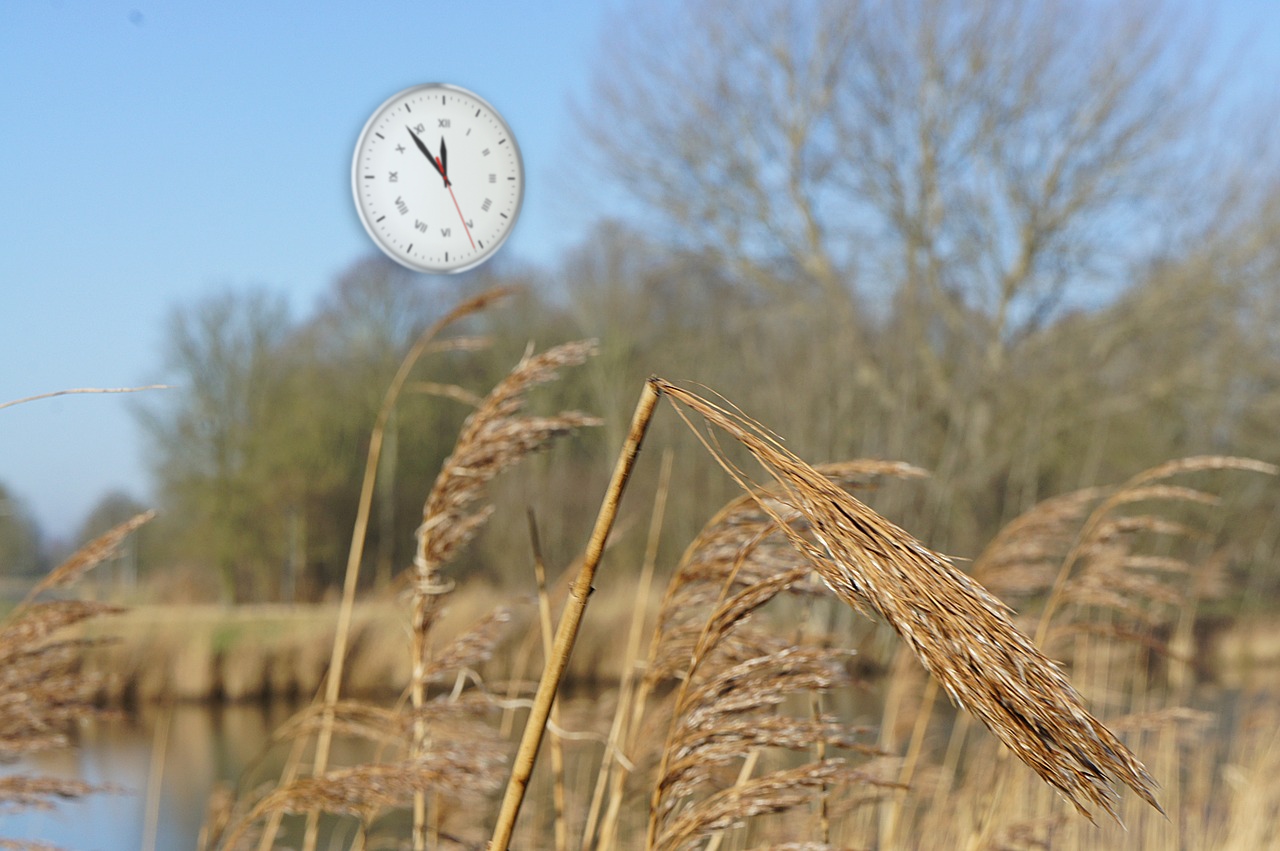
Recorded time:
{"hour": 11, "minute": 53, "second": 26}
